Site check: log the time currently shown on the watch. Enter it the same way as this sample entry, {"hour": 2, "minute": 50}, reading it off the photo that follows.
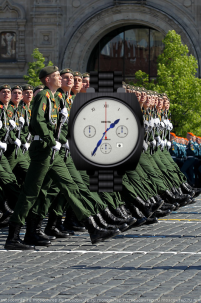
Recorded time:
{"hour": 1, "minute": 35}
